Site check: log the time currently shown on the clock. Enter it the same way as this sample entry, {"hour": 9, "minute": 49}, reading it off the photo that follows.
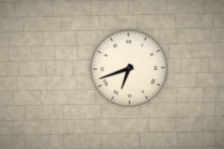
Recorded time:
{"hour": 6, "minute": 42}
